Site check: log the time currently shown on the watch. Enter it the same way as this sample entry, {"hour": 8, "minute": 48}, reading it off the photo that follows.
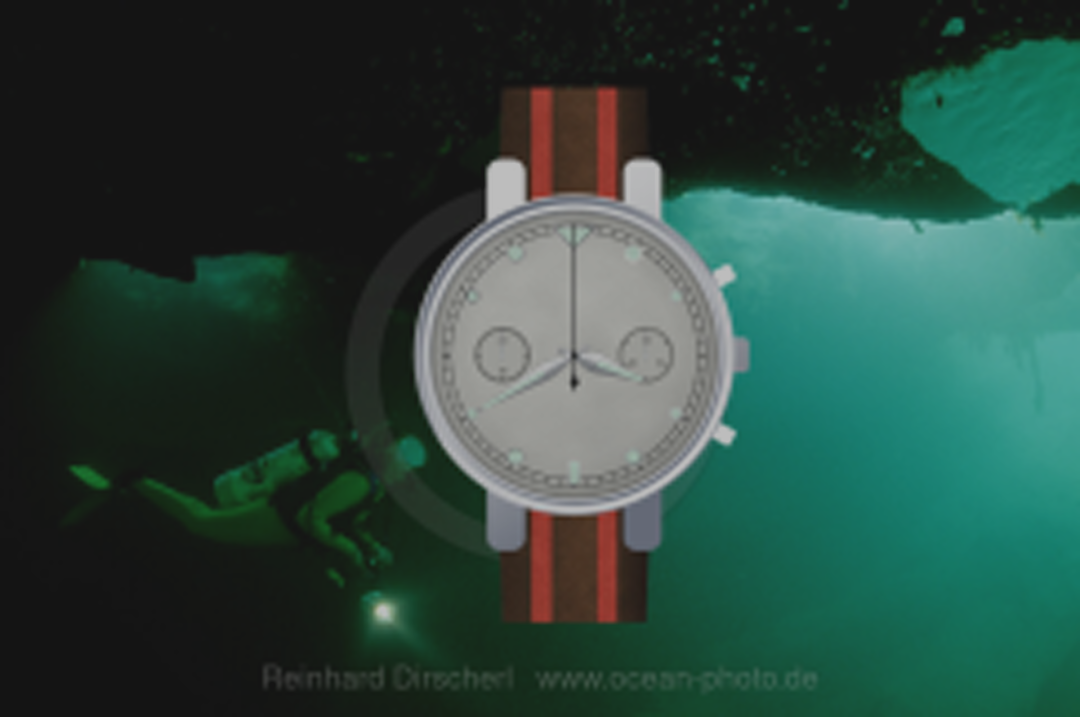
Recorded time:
{"hour": 3, "minute": 40}
